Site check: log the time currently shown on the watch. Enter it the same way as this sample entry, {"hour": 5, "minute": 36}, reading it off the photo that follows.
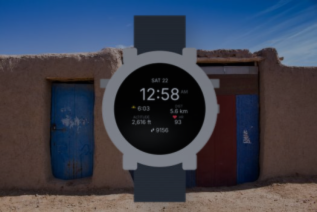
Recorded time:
{"hour": 12, "minute": 58}
